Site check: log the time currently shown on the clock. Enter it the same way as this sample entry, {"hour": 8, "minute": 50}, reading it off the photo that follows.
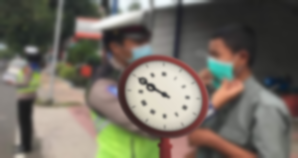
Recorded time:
{"hour": 9, "minute": 50}
